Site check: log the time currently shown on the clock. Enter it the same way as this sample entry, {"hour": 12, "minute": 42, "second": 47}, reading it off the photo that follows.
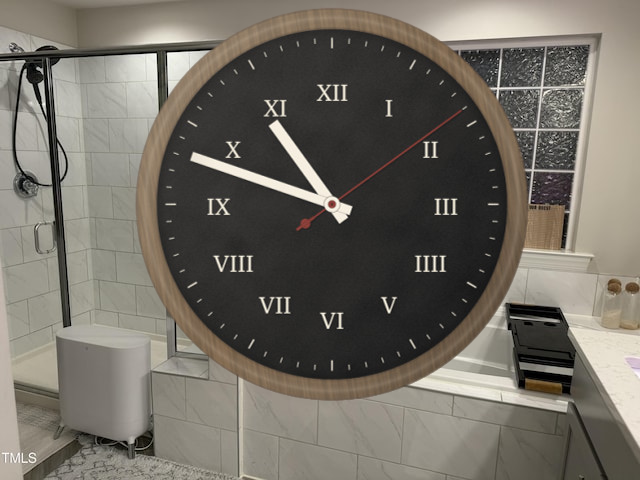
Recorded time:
{"hour": 10, "minute": 48, "second": 9}
